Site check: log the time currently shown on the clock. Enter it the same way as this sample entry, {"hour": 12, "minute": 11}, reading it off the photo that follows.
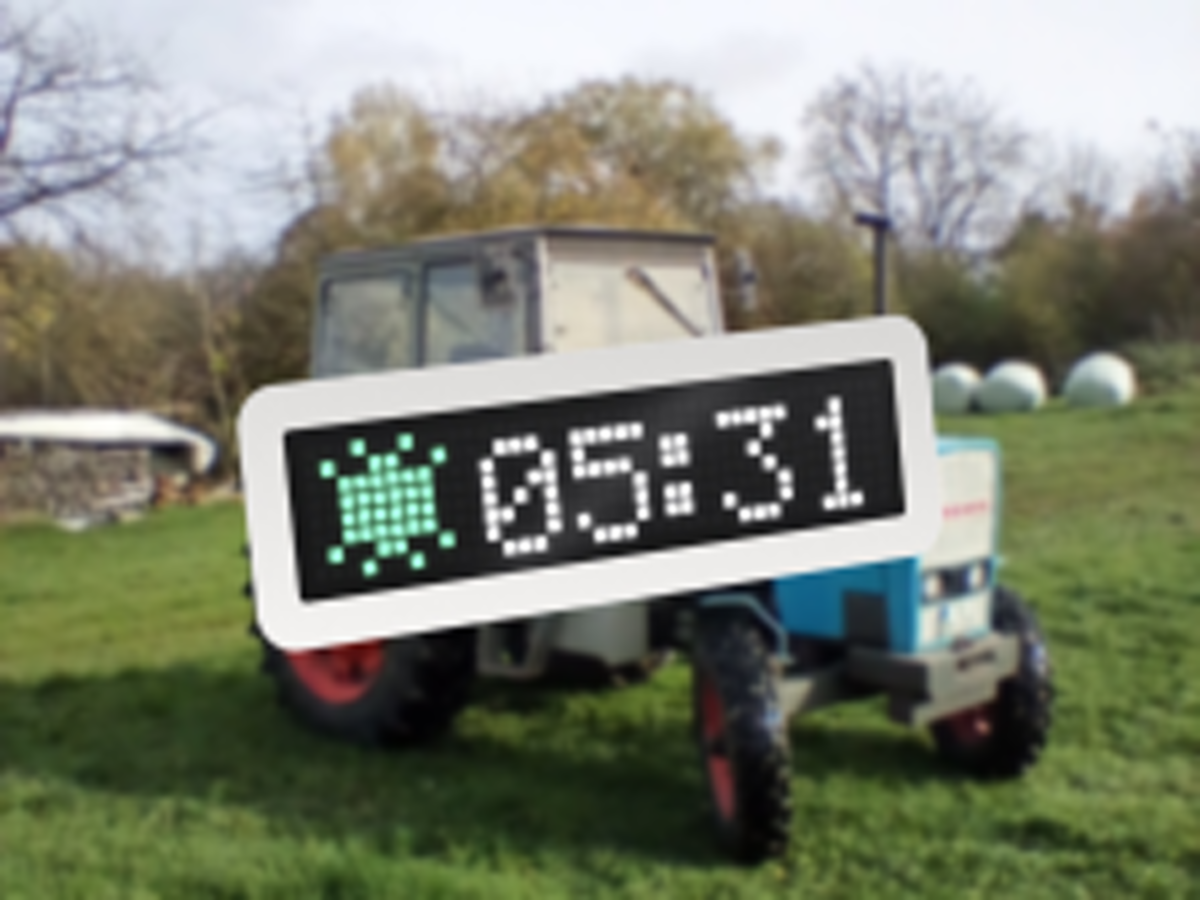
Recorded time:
{"hour": 5, "minute": 31}
